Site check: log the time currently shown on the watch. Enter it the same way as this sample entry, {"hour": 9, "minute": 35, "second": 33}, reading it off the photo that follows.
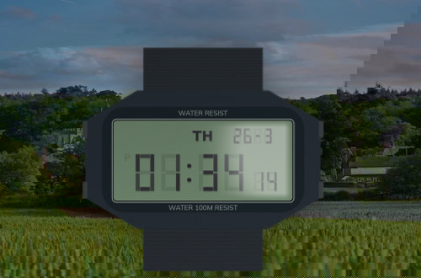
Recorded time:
{"hour": 1, "minute": 34, "second": 14}
